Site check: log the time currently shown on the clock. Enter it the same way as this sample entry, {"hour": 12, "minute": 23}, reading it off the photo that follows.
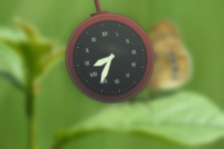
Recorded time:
{"hour": 8, "minute": 36}
